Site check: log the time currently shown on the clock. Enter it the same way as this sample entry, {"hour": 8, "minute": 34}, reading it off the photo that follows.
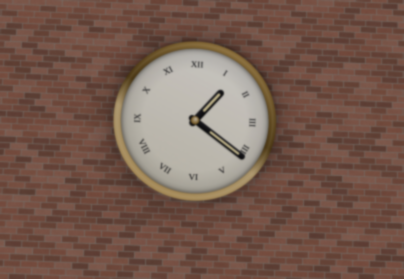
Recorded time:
{"hour": 1, "minute": 21}
